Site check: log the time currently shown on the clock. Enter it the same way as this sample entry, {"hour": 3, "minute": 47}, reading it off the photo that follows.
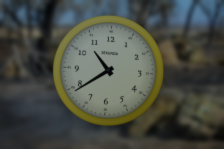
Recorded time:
{"hour": 10, "minute": 39}
